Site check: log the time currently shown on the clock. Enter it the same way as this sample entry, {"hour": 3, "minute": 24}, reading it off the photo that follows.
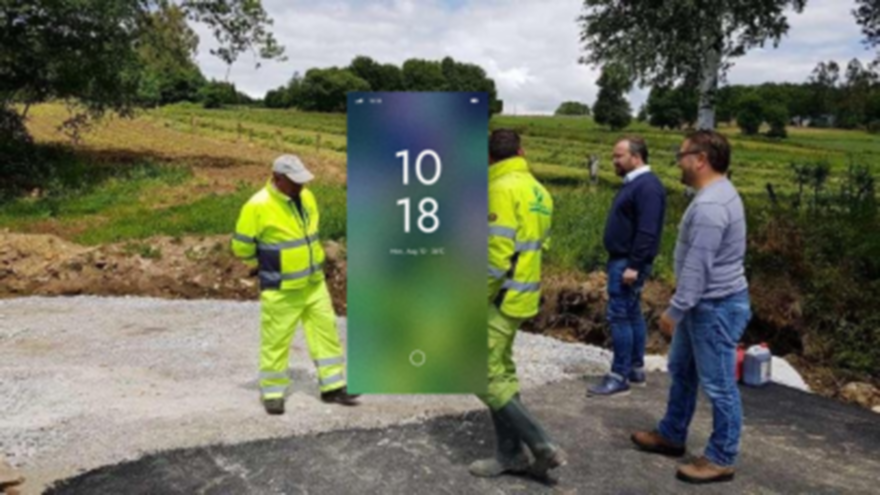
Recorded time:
{"hour": 10, "minute": 18}
